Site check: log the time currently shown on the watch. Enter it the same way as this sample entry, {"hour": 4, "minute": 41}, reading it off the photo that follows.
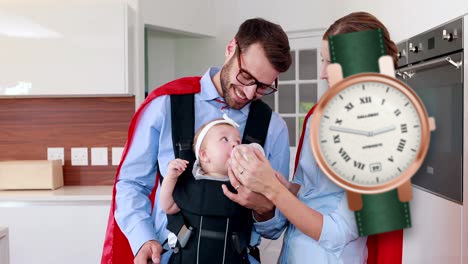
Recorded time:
{"hour": 2, "minute": 48}
